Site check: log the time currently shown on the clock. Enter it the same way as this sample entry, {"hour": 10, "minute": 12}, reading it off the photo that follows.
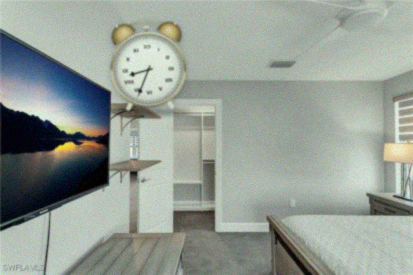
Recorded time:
{"hour": 8, "minute": 34}
